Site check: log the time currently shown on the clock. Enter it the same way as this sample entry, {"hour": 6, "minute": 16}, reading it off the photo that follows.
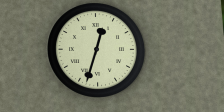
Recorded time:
{"hour": 12, "minute": 33}
